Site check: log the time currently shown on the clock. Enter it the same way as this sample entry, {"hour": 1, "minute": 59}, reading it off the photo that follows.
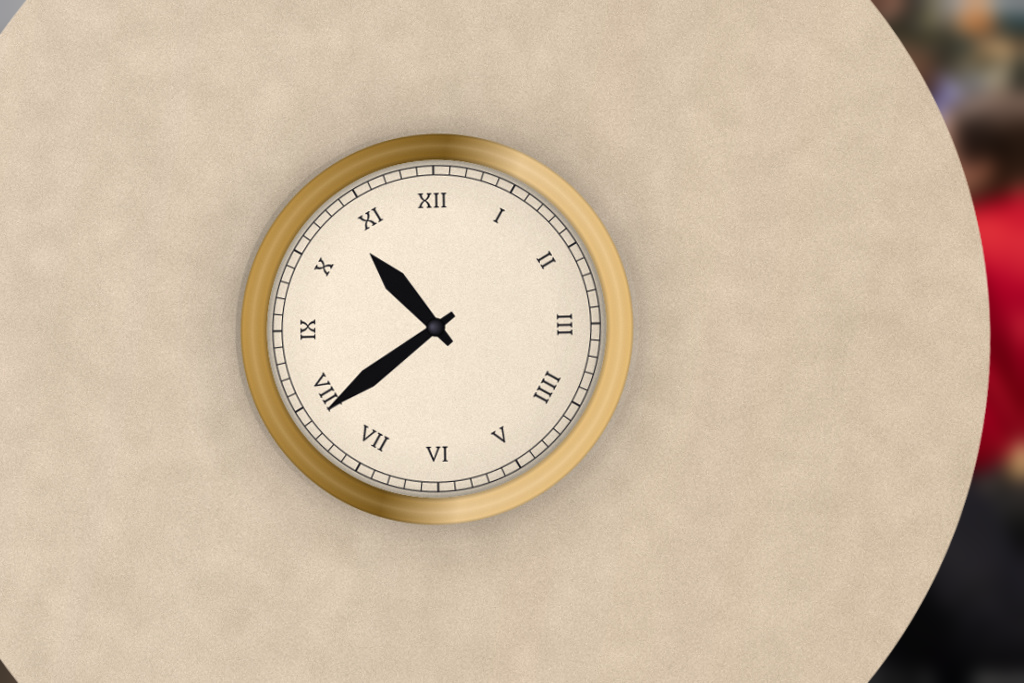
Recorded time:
{"hour": 10, "minute": 39}
